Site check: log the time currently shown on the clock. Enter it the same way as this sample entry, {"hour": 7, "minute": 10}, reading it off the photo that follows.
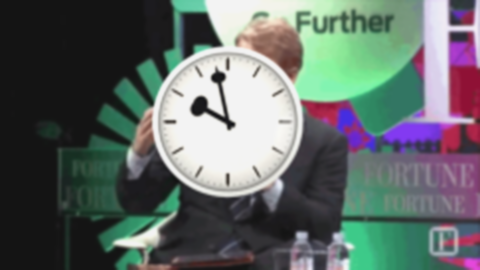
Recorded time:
{"hour": 9, "minute": 58}
